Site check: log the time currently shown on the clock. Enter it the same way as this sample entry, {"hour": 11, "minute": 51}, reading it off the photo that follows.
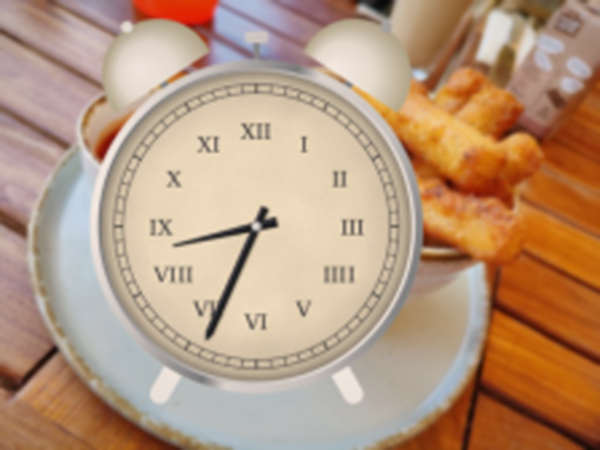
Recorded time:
{"hour": 8, "minute": 34}
